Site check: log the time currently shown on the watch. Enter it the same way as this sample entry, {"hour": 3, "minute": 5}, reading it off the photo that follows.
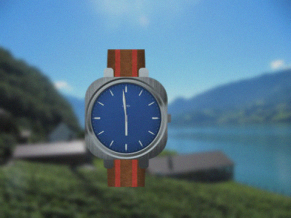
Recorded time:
{"hour": 5, "minute": 59}
